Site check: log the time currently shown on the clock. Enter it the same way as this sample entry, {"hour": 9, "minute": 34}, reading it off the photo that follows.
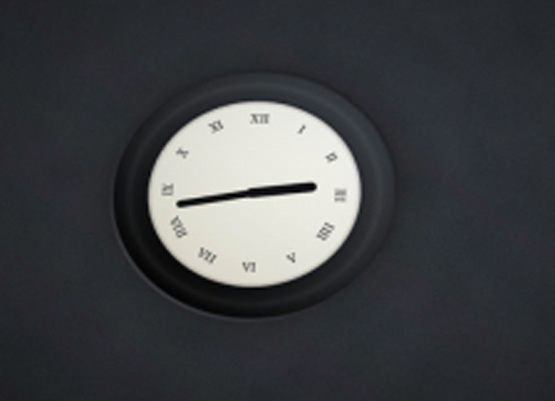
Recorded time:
{"hour": 2, "minute": 43}
